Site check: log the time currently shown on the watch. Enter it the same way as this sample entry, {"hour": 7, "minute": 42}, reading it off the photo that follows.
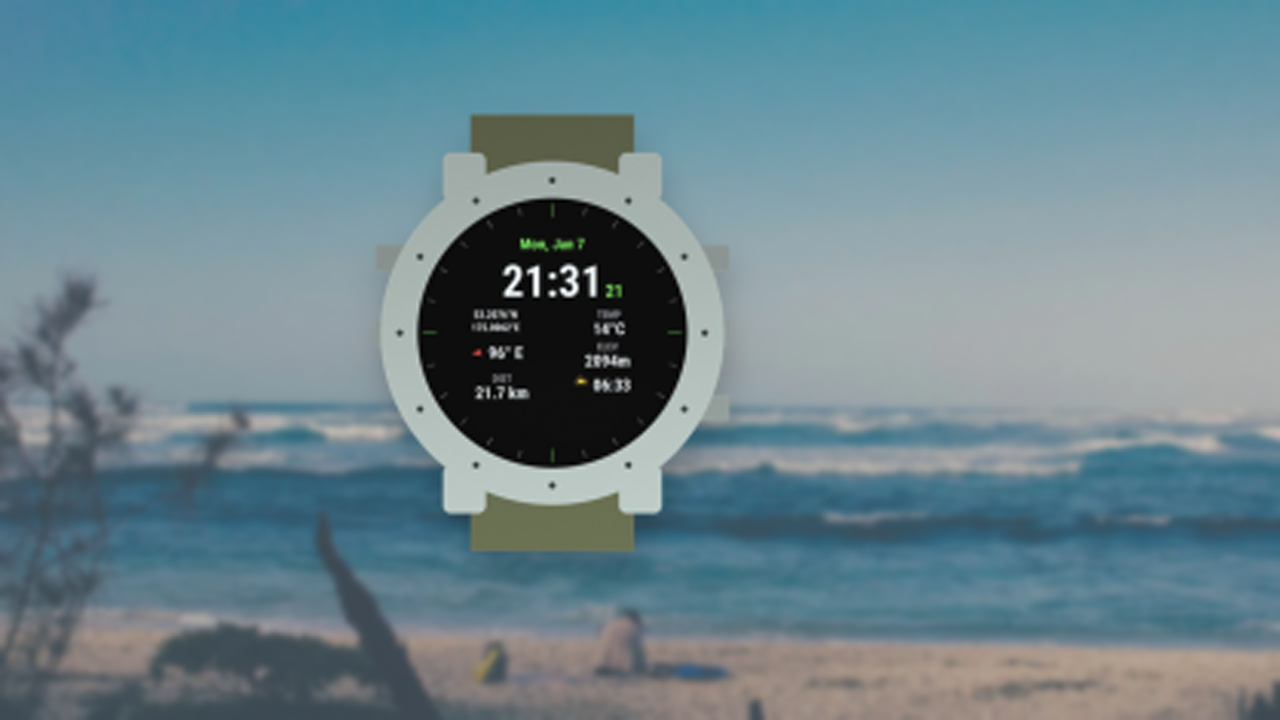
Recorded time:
{"hour": 21, "minute": 31}
